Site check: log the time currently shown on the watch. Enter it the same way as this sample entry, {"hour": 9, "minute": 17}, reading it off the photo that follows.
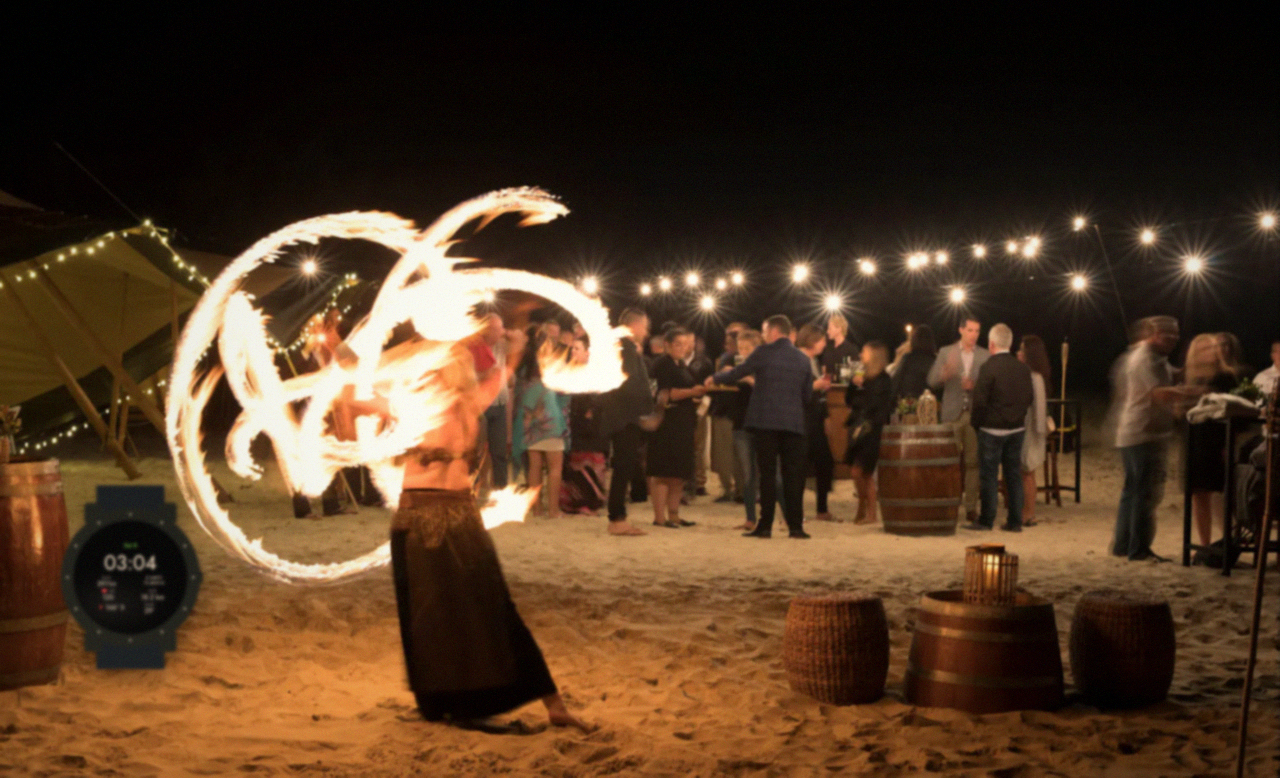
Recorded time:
{"hour": 3, "minute": 4}
